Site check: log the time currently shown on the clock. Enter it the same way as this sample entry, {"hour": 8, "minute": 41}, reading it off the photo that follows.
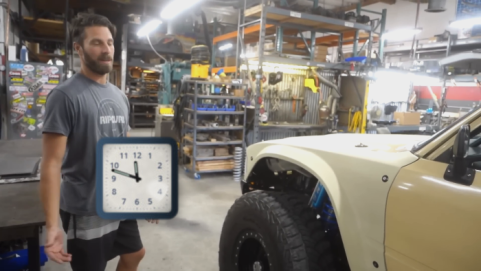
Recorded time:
{"hour": 11, "minute": 48}
